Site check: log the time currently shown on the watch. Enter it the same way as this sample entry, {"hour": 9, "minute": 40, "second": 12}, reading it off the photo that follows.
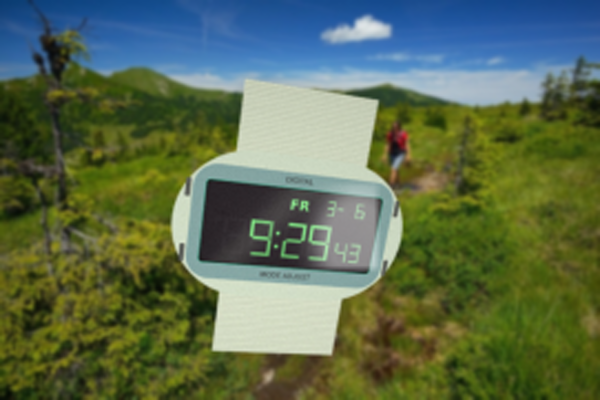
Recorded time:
{"hour": 9, "minute": 29, "second": 43}
